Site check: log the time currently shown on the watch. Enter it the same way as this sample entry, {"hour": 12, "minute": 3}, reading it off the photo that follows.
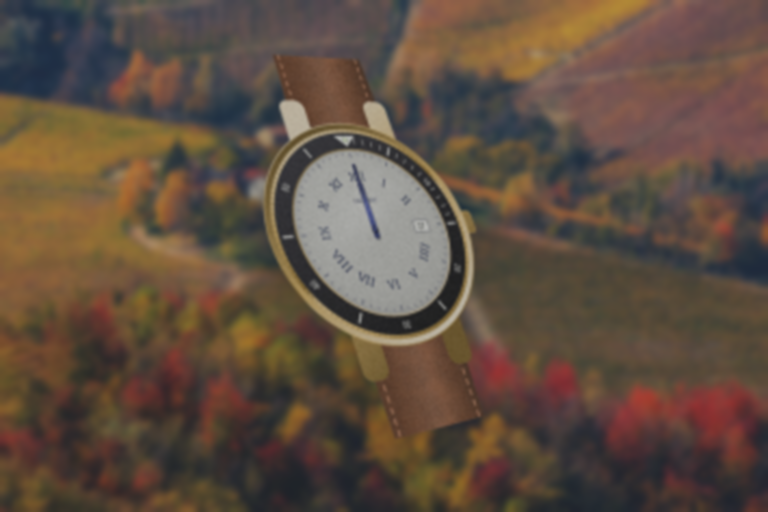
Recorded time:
{"hour": 12, "minute": 0}
